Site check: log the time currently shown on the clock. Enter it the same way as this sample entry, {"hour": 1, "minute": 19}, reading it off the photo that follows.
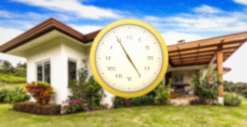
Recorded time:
{"hour": 4, "minute": 55}
